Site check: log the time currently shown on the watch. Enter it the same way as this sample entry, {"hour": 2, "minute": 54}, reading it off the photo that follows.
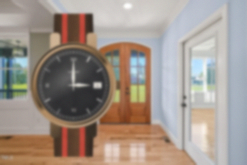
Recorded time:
{"hour": 3, "minute": 0}
